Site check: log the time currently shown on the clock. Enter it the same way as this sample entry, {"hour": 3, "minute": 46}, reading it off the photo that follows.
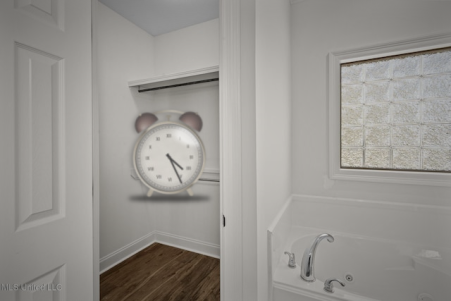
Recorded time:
{"hour": 4, "minute": 26}
